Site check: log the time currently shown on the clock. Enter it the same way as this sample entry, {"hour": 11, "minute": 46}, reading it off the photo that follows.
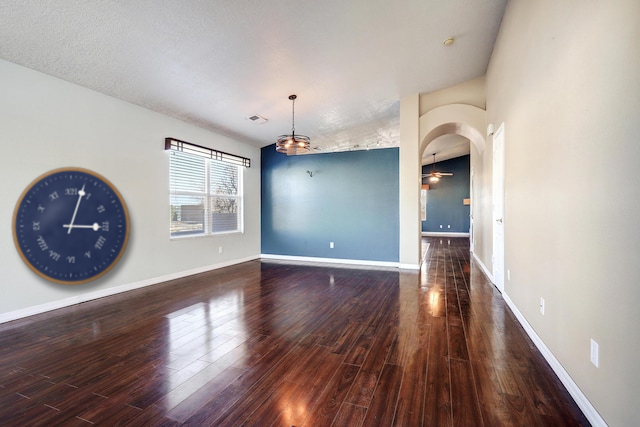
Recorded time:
{"hour": 3, "minute": 3}
